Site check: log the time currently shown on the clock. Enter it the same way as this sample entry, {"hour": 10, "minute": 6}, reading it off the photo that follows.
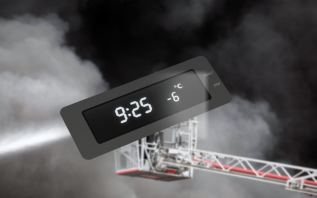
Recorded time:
{"hour": 9, "minute": 25}
